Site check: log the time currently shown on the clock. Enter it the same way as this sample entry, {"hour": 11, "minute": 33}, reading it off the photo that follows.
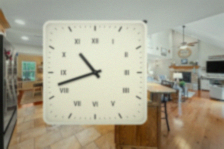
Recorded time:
{"hour": 10, "minute": 42}
